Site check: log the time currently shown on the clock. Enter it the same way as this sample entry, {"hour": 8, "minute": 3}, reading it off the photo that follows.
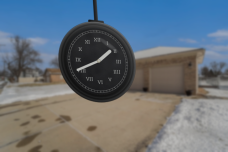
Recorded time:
{"hour": 1, "minute": 41}
